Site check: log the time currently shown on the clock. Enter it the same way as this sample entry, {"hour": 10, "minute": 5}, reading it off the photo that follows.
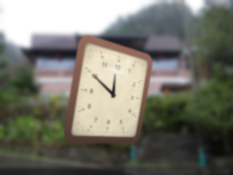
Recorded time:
{"hour": 11, "minute": 50}
